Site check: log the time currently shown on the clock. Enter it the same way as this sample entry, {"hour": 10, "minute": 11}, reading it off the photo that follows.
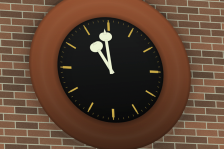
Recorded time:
{"hour": 10, "minute": 59}
